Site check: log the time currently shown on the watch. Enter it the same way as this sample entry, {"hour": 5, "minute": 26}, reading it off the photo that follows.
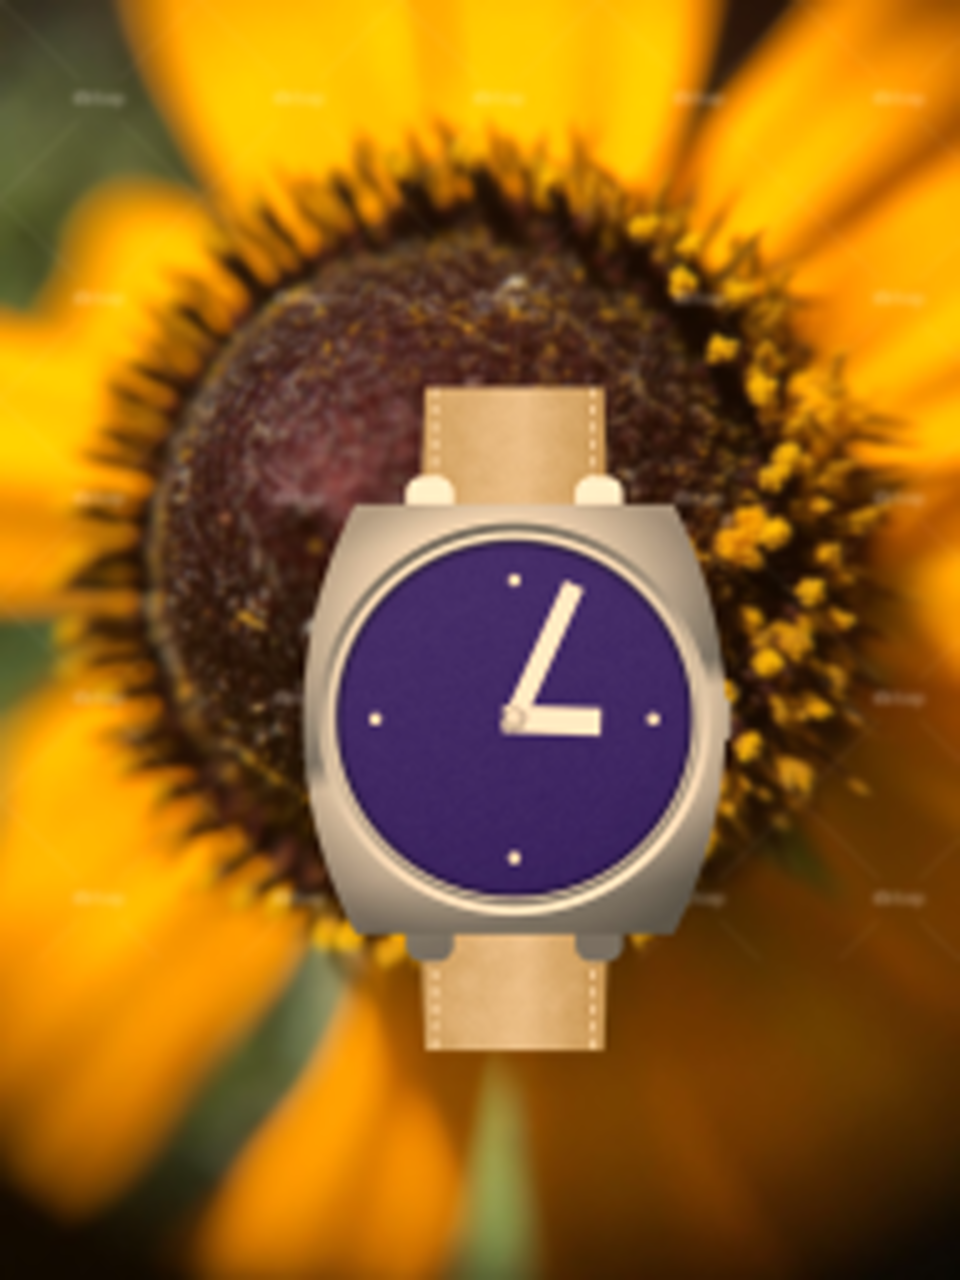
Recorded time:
{"hour": 3, "minute": 4}
